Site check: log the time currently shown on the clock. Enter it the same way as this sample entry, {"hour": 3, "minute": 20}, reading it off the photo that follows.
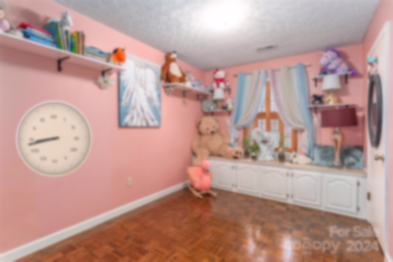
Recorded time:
{"hour": 8, "minute": 43}
